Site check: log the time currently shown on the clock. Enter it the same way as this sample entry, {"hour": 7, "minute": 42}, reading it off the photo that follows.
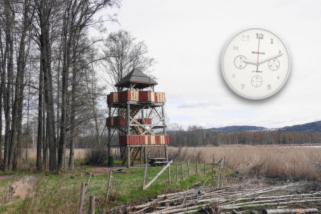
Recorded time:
{"hour": 9, "minute": 11}
